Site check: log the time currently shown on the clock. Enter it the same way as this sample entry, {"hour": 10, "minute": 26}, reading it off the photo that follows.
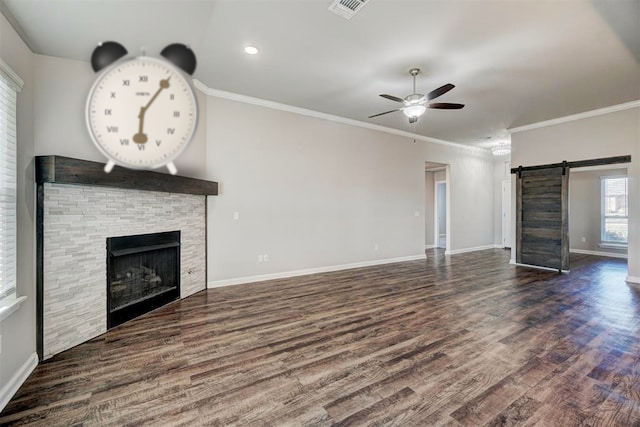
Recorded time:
{"hour": 6, "minute": 6}
